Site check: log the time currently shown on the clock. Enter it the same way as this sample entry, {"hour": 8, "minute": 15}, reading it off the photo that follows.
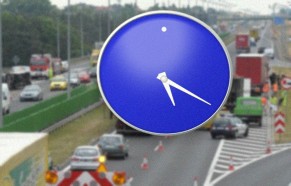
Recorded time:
{"hour": 5, "minute": 20}
